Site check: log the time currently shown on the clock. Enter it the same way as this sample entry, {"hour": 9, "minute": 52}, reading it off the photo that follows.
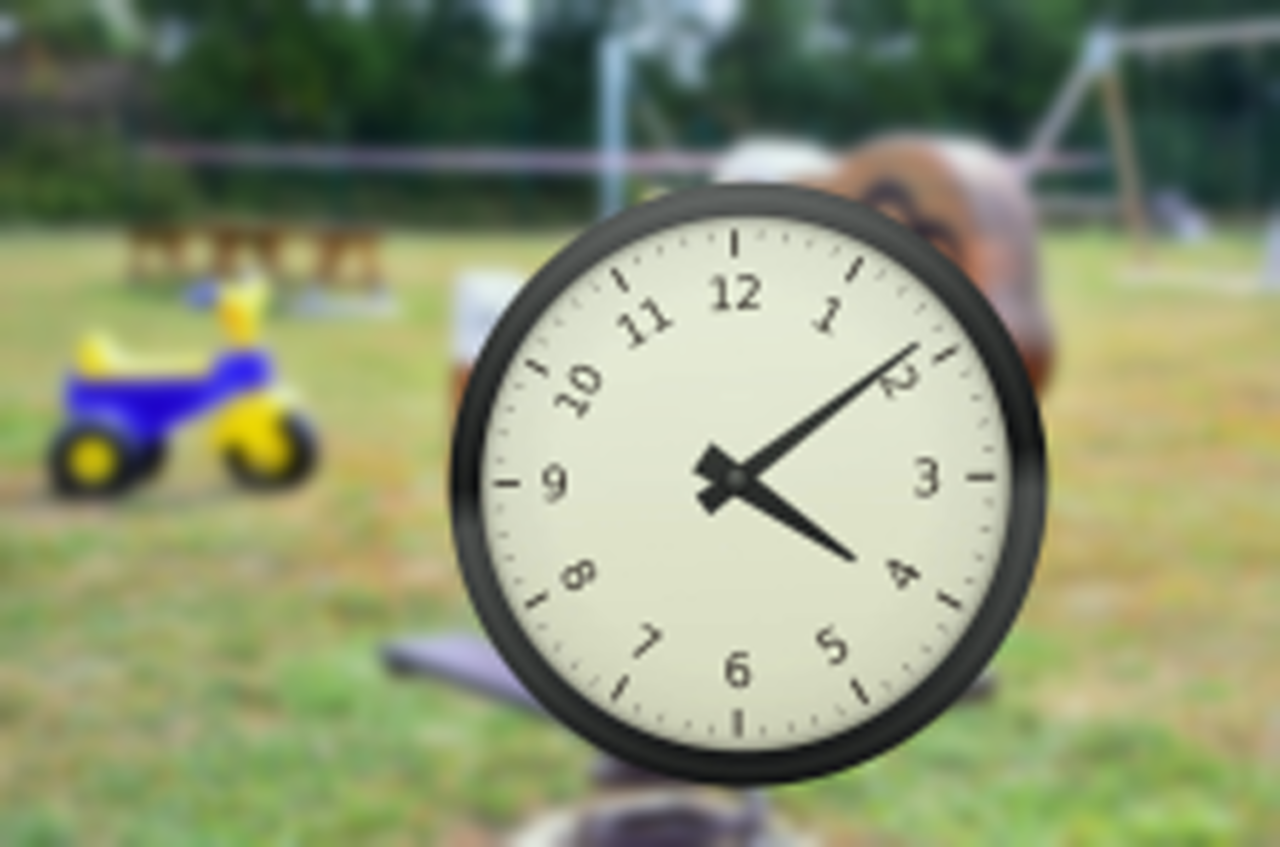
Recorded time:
{"hour": 4, "minute": 9}
